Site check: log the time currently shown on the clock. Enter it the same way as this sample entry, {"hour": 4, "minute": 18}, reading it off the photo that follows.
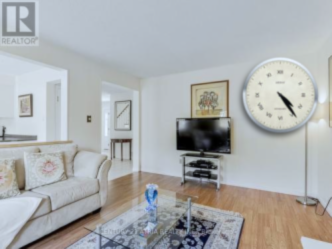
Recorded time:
{"hour": 4, "minute": 24}
